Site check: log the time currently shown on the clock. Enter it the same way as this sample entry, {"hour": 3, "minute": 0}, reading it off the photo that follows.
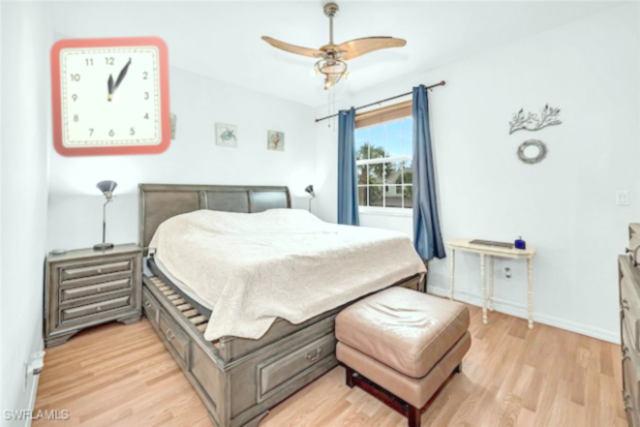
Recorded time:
{"hour": 12, "minute": 5}
